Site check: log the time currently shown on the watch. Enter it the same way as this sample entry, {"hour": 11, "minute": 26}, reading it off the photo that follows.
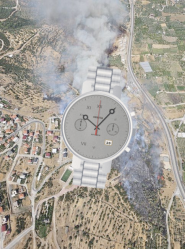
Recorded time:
{"hour": 10, "minute": 6}
